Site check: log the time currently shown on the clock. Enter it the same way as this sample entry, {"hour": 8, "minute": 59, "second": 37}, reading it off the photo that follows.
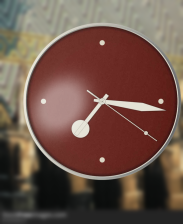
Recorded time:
{"hour": 7, "minute": 16, "second": 21}
